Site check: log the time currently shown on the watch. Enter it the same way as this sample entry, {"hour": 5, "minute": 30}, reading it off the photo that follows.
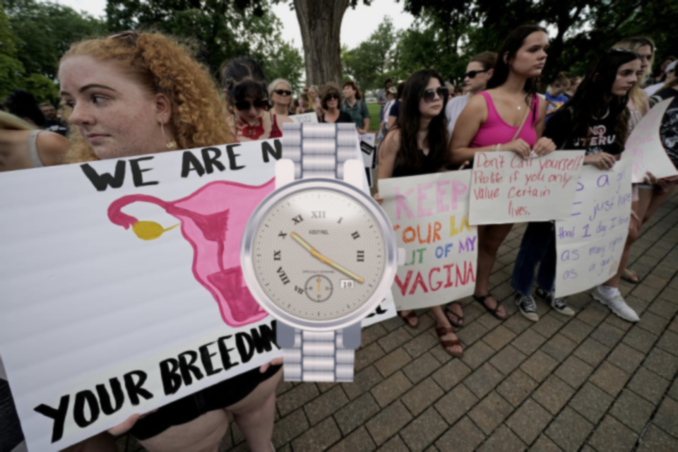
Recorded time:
{"hour": 10, "minute": 20}
